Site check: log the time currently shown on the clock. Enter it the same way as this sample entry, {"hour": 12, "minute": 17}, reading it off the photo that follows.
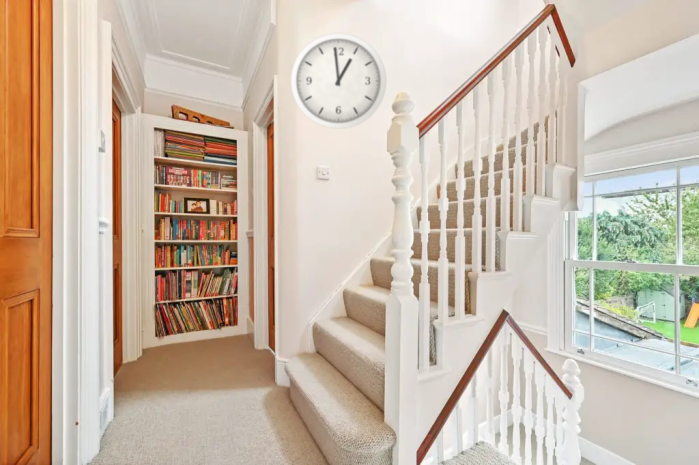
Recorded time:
{"hour": 12, "minute": 59}
